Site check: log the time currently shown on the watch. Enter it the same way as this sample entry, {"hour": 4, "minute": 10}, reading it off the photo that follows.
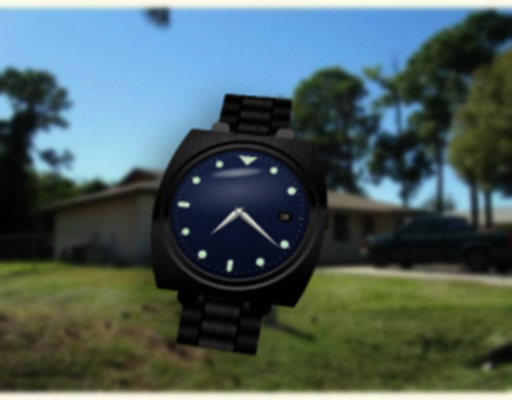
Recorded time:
{"hour": 7, "minute": 21}
